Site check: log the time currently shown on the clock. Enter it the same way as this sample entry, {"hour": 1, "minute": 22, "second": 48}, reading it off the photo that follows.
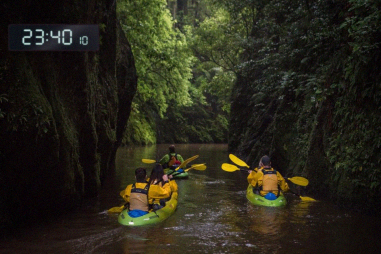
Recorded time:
{"hour": 23, "minute": 40, "second": 10}
